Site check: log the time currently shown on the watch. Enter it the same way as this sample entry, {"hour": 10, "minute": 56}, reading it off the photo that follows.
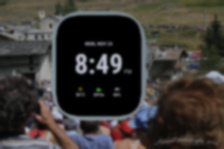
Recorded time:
{"hour": 8, "minute": 49}
